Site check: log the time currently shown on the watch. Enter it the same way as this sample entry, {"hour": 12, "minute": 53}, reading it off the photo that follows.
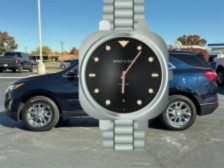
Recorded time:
{"hour": 6, "minute": 6}
